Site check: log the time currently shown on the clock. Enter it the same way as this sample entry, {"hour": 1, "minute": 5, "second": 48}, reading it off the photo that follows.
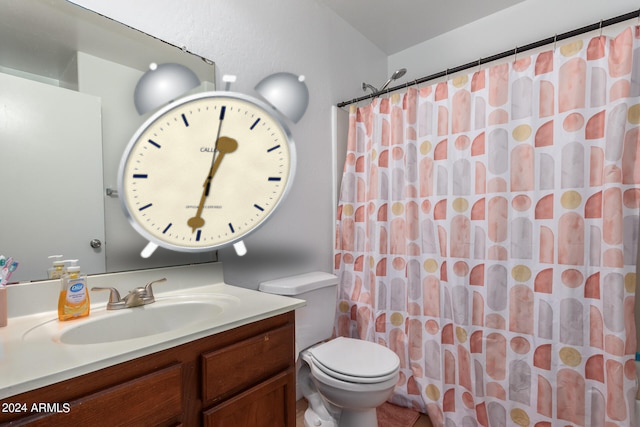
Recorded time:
{"hour": 12, "minute": 31, "second": 0}
